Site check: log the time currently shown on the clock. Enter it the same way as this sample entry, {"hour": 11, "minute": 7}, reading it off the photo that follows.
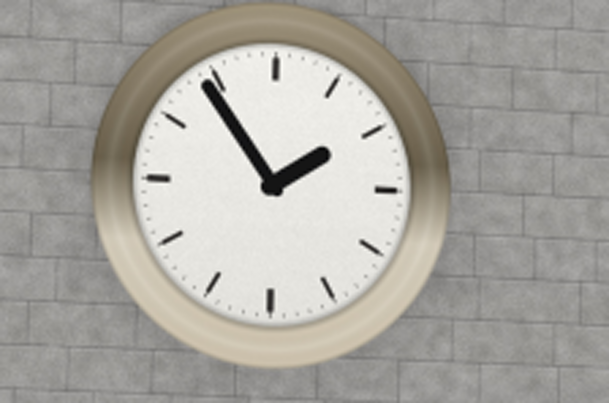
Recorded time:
{"hour": 1, "minute": 54}
